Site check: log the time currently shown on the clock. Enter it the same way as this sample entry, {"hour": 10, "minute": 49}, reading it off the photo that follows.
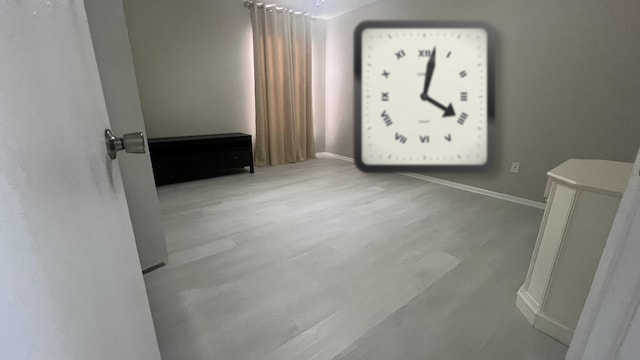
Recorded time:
{"hour": 4, "minute": 2}
